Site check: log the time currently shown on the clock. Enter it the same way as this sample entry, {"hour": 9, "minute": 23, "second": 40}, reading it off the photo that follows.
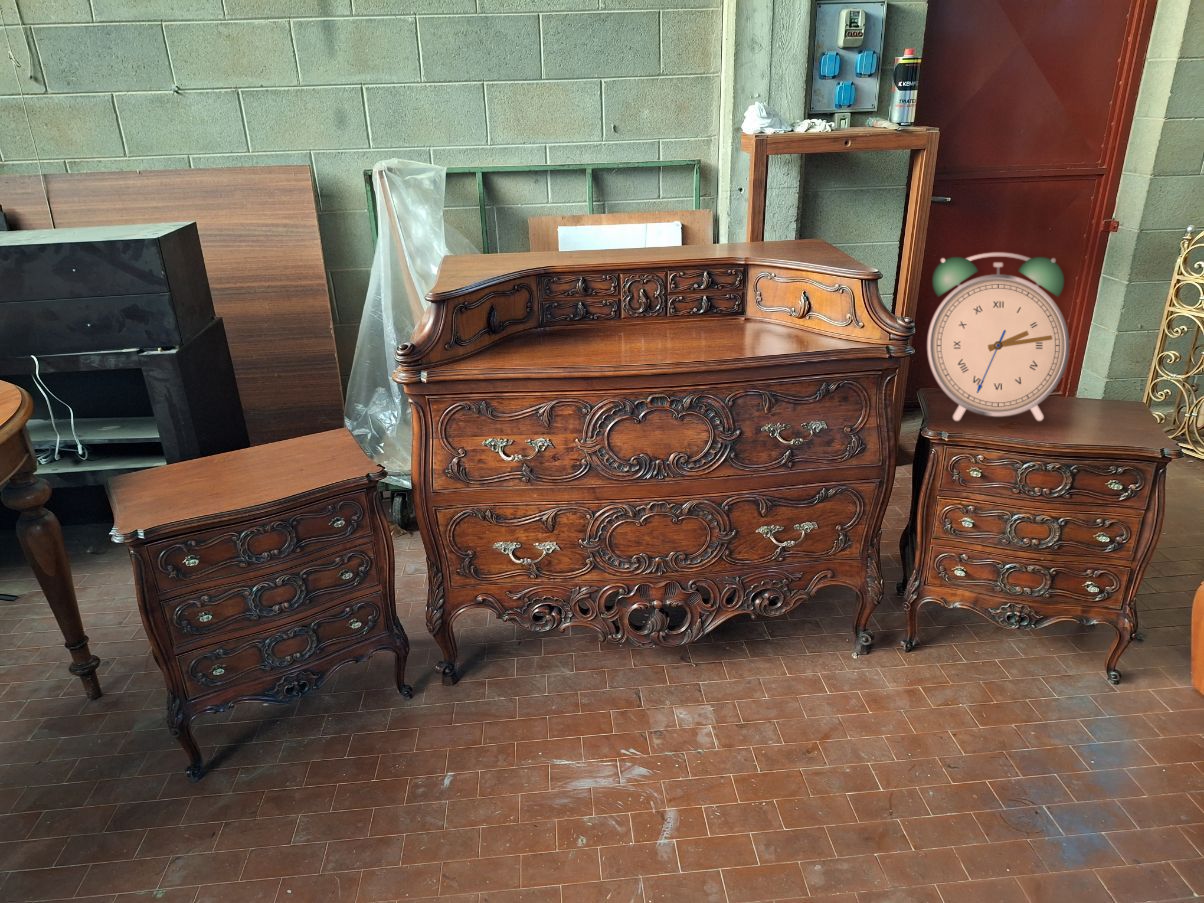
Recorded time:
{"hour": 2, "minute": 13, "second": 34}
